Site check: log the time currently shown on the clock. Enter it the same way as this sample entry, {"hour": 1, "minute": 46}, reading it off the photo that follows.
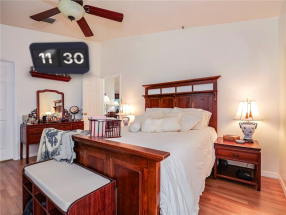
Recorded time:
{"hour": 11, "minute": 30}
